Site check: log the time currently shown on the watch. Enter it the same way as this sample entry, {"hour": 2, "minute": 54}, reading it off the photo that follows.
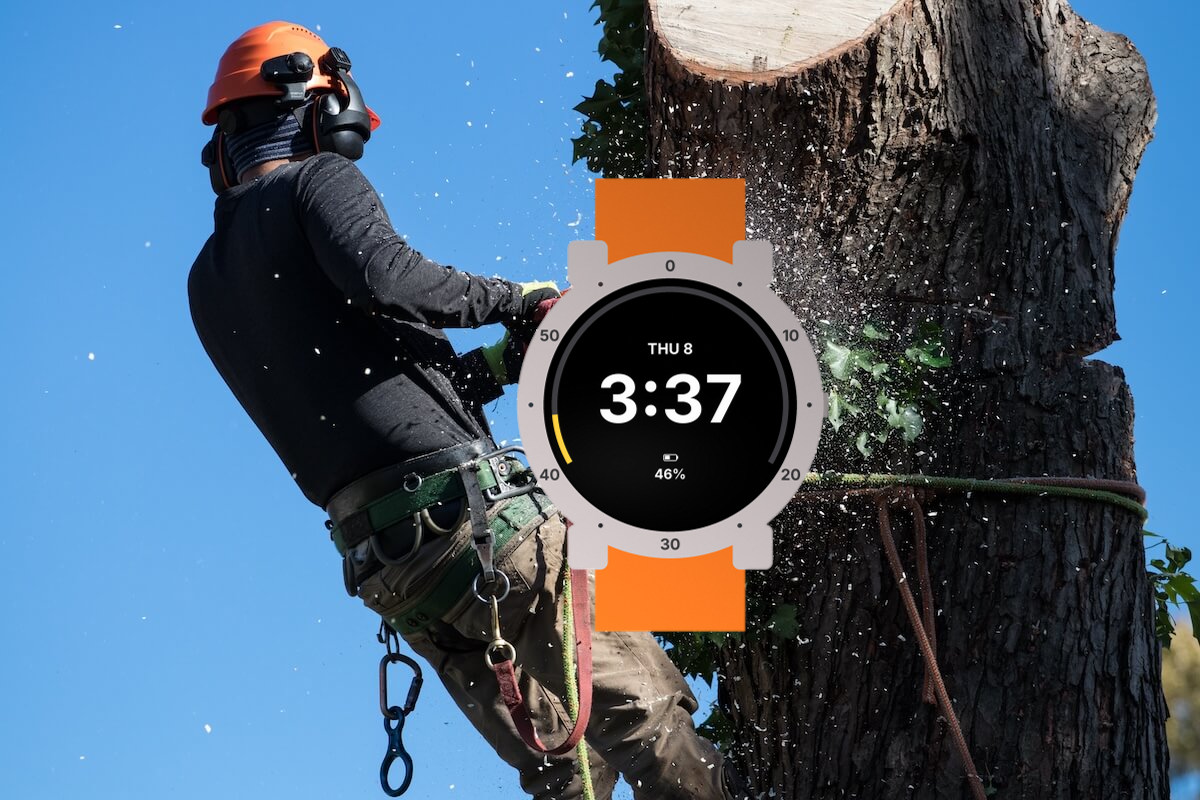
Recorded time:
{"hour": 3, "minute": 37}
